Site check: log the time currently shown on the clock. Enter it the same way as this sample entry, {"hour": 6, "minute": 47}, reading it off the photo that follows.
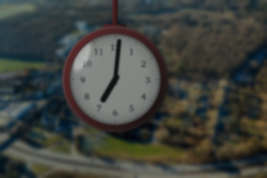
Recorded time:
{"hour": 7, "minute": 1}
